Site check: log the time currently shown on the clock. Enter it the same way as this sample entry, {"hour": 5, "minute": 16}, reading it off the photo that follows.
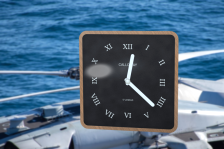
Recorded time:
{"hour": 12, "minute": 22}
